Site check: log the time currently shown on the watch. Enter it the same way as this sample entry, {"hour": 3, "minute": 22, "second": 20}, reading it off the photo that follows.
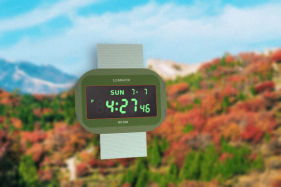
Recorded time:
{"hour": 4, "minute": 27, "second": 46}
